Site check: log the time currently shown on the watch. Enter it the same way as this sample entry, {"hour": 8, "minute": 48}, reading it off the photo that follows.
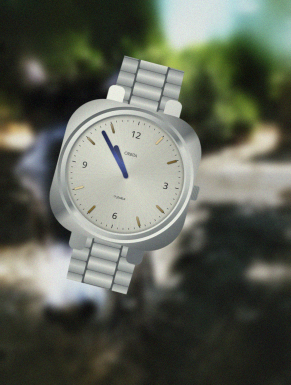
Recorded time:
{"hour": 10, "minute": 53}
